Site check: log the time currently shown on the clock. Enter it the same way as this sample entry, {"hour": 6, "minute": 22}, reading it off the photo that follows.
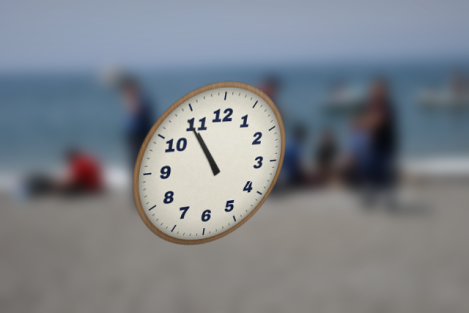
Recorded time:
{"hour": 10, "minute": 54}
